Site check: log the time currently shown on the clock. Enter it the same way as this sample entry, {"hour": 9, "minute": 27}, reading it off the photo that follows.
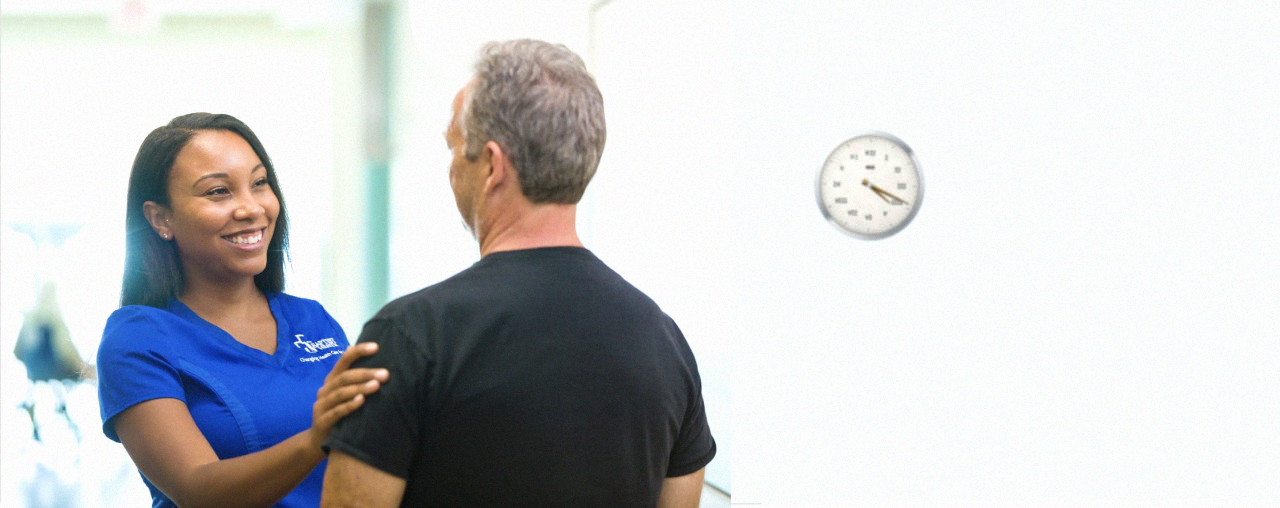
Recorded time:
{"hour": 4, "minute": 19}
